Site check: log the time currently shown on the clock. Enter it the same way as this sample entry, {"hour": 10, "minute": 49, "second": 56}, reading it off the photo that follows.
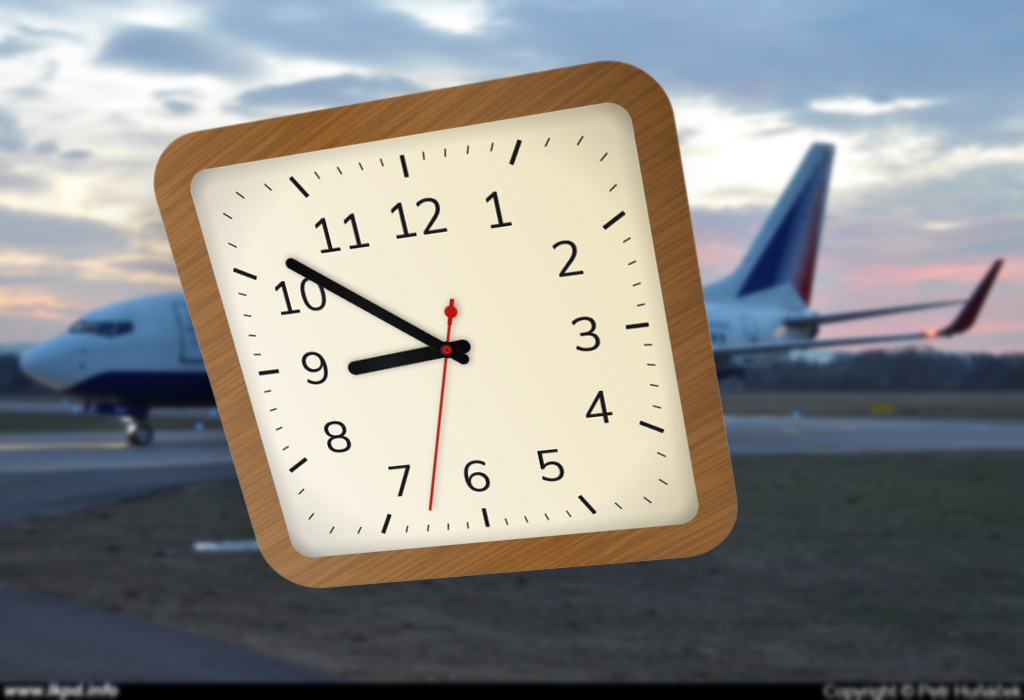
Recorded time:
{"hour": 8, "minute": 51, "second": 33}
